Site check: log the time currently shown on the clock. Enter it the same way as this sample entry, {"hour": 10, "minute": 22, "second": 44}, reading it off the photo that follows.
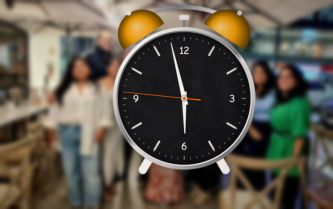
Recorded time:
{"hour": 5, "minute": 57, "second": 46}
